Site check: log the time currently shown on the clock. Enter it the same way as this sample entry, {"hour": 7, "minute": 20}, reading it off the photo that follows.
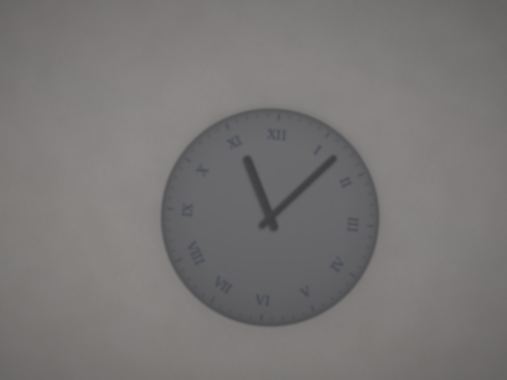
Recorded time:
{"hour": 11, "minute": 7}
